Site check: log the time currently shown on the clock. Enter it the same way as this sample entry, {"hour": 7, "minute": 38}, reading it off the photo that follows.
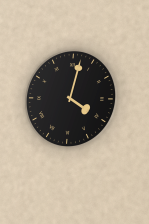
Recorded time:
{"hour": 4, "minute": 2}
